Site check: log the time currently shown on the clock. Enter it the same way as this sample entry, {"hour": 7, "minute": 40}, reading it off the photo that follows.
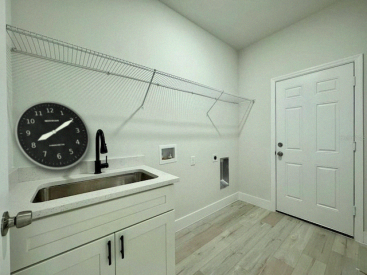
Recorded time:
{"hour": 8, "minute": 10}
